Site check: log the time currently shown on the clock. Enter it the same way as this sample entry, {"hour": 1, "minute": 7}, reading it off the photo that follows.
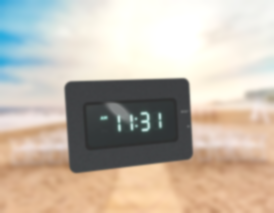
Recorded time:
{"hour": 11, "minute": 31}
